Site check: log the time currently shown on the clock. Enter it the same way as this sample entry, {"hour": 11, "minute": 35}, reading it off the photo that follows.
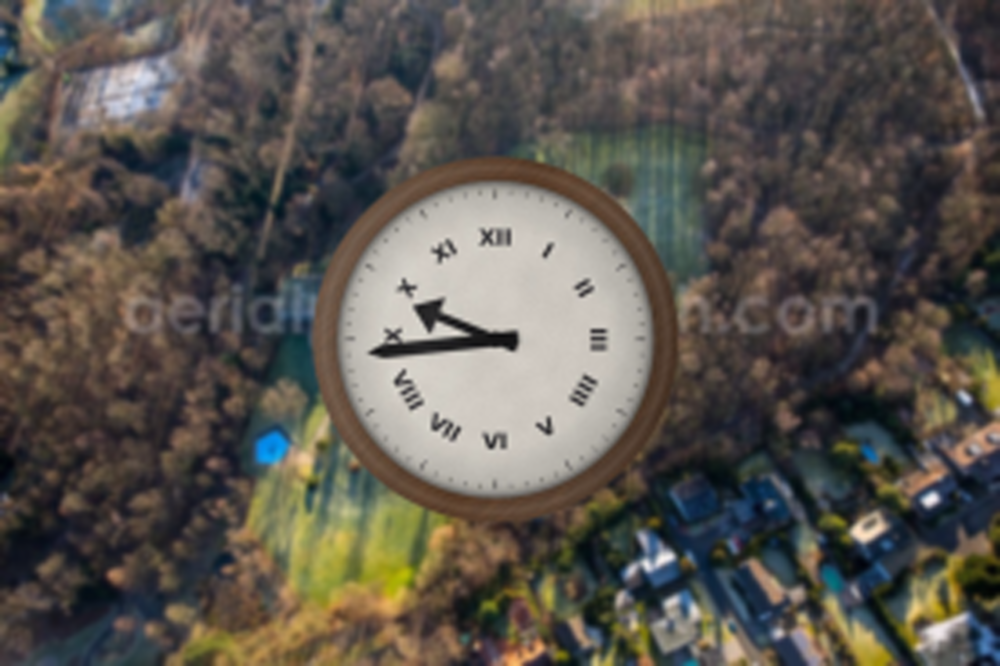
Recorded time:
{"hour": 9, "minute": 44}
